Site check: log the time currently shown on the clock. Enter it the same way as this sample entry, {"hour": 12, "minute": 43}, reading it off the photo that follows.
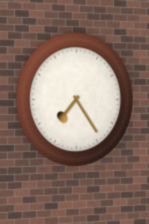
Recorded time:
{"hour": 7, "minute": 24}
